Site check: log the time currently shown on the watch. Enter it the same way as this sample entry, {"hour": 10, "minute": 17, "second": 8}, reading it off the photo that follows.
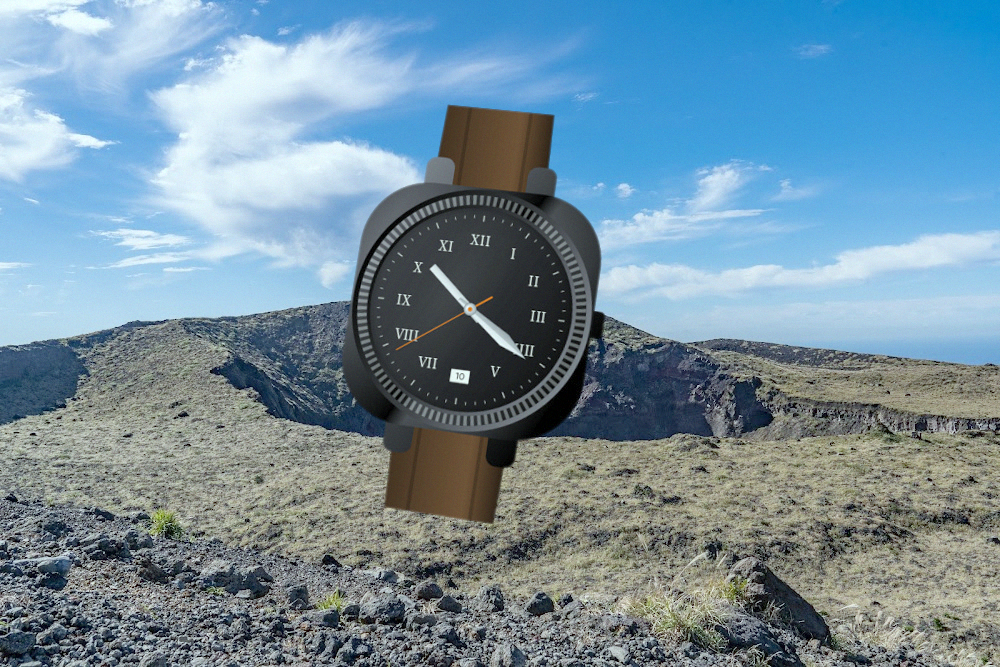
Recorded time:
{"hour": 10, "minute": 20, "second": 39}
